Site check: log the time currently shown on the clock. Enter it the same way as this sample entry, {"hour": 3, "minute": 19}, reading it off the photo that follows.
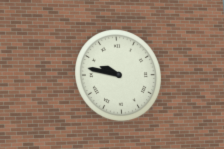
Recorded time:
{"hour": 9, "minute": 47}
